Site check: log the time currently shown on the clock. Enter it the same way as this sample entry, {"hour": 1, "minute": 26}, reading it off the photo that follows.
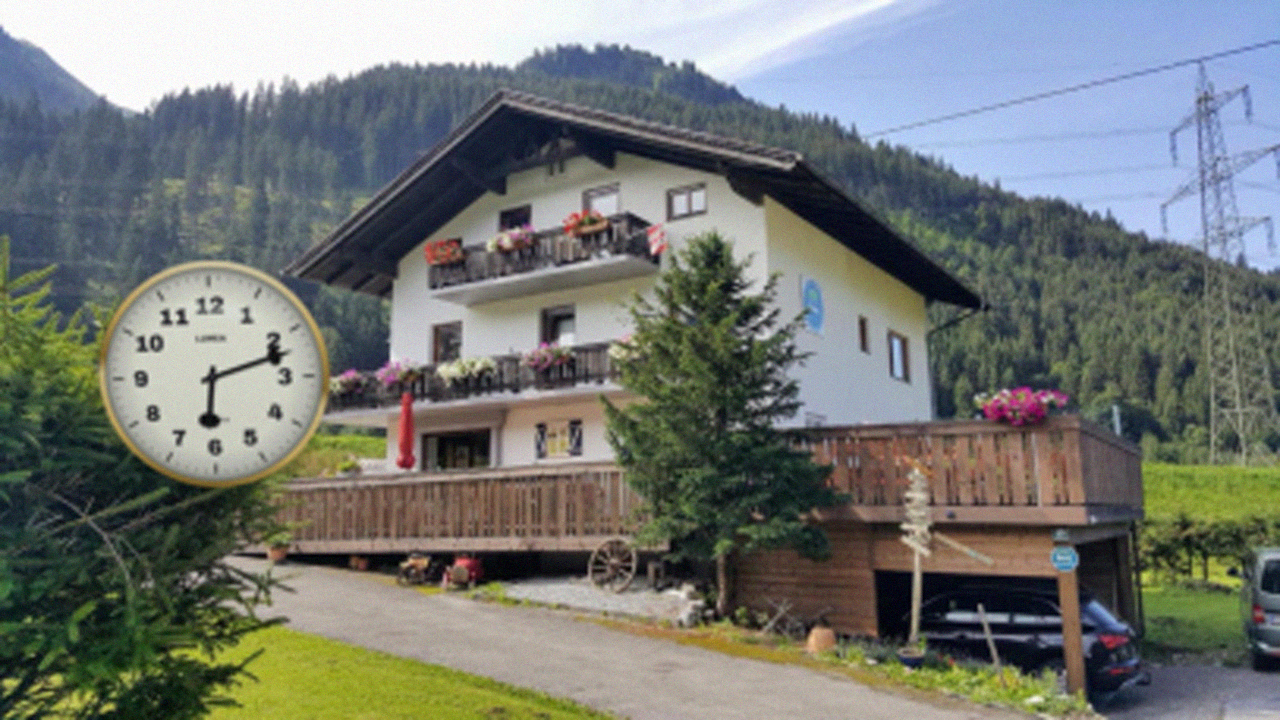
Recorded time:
{"hour": 6, "minute": 12}
